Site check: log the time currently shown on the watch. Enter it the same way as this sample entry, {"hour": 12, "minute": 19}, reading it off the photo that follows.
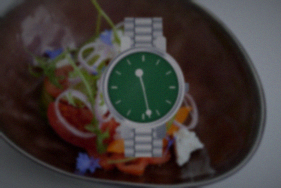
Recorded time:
{"hour": 11, "minute": 28}
